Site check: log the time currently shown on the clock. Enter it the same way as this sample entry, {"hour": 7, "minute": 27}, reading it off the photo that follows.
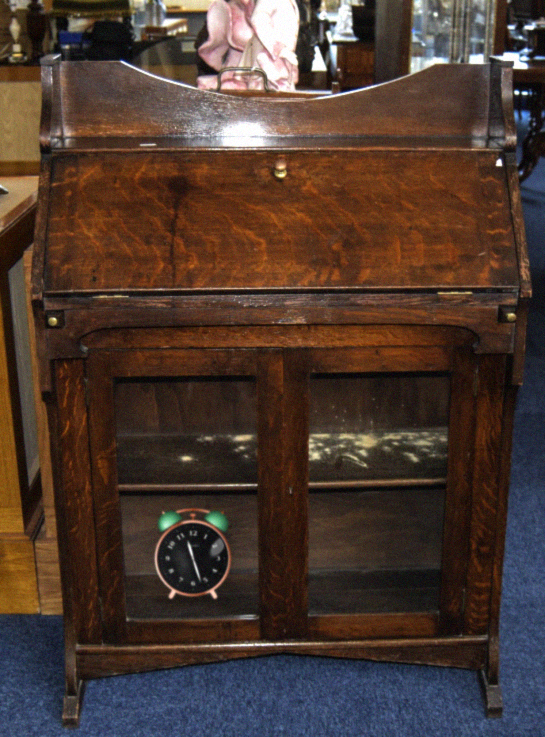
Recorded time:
{"hour": 11, "minute": 27}
